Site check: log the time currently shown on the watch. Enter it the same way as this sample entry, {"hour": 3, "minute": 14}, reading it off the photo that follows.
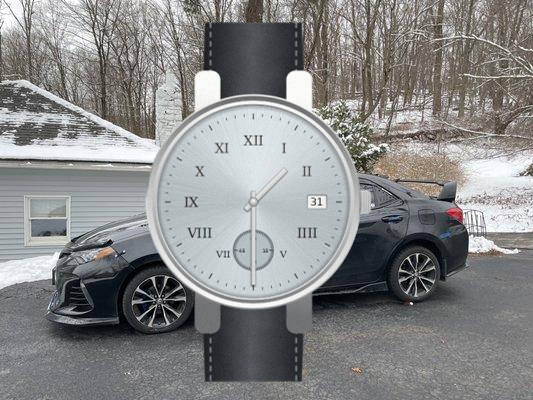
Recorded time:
{"hour": 1, "minute": 30}
